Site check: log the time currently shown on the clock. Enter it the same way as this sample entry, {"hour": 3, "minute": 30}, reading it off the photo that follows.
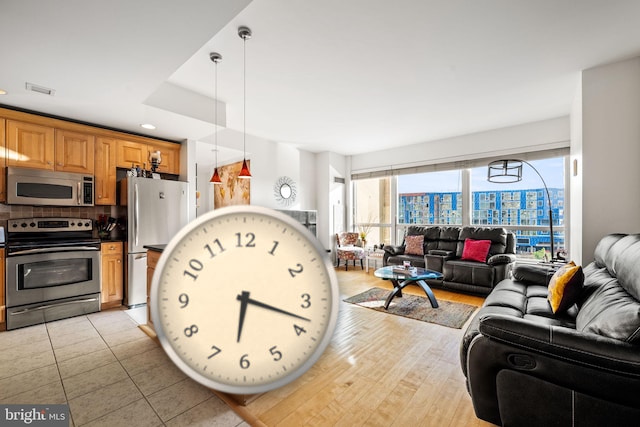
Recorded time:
{"hour": 6, "minute": 18}
